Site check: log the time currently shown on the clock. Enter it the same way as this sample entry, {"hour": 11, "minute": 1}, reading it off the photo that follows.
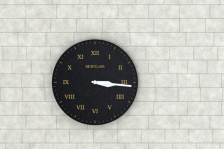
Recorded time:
{"hour": 3, "minute": 16}
